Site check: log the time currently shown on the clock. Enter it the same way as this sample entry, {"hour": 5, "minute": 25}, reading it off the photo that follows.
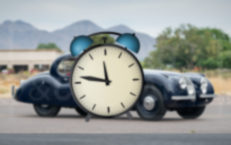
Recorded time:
{"hour": 11, "minute": 47}
